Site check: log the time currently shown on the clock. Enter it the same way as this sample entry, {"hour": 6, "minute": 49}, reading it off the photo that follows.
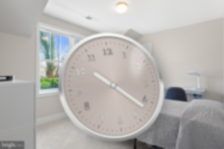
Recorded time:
{"hour": 10, "minute": 22}
